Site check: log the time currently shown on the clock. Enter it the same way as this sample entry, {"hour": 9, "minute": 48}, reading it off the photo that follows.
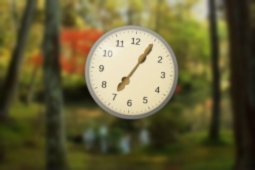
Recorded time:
{"hour": 7, "minute": 5}
